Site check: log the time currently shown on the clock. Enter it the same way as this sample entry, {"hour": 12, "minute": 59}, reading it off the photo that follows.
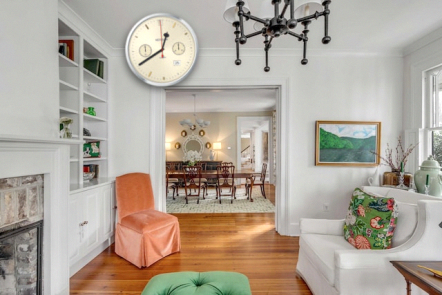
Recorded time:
{"hour": 12, "minute": 40}
